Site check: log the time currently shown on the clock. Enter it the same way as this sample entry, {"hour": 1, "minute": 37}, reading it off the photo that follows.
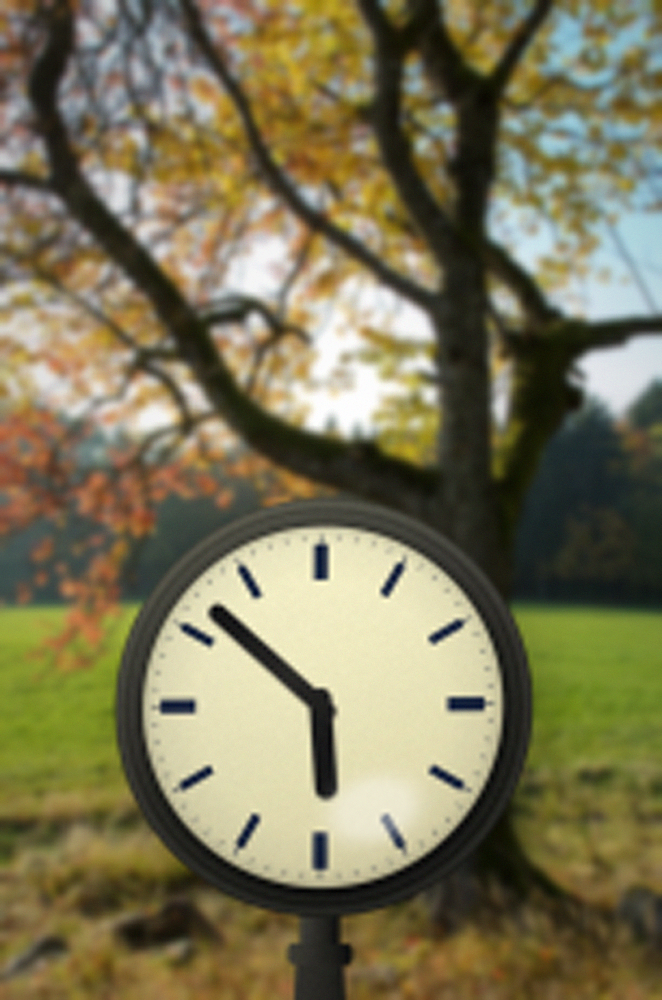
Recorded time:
{"hour": 5, "minute": 52}
